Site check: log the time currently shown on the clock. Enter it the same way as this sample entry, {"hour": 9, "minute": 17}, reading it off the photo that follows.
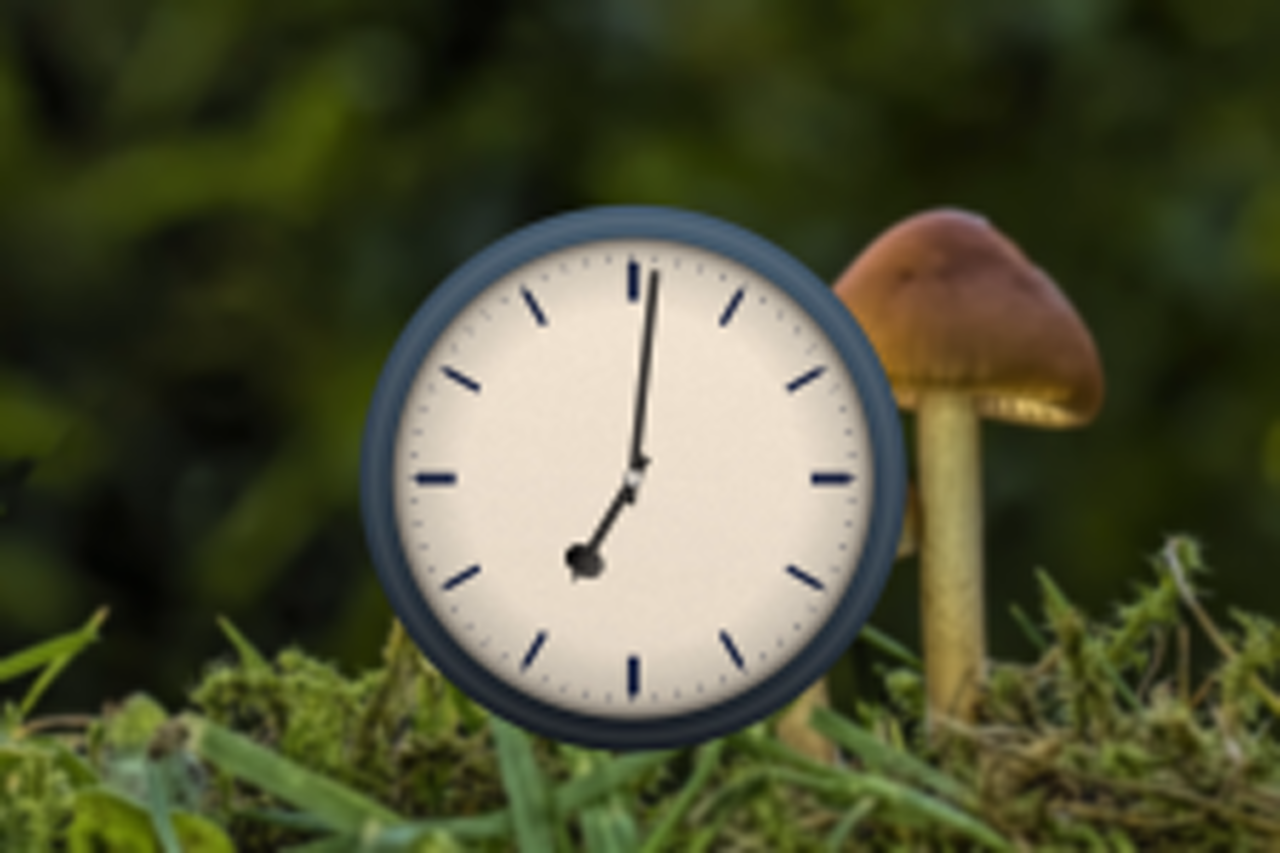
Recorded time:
{"hour": 7, "minute": 1}
